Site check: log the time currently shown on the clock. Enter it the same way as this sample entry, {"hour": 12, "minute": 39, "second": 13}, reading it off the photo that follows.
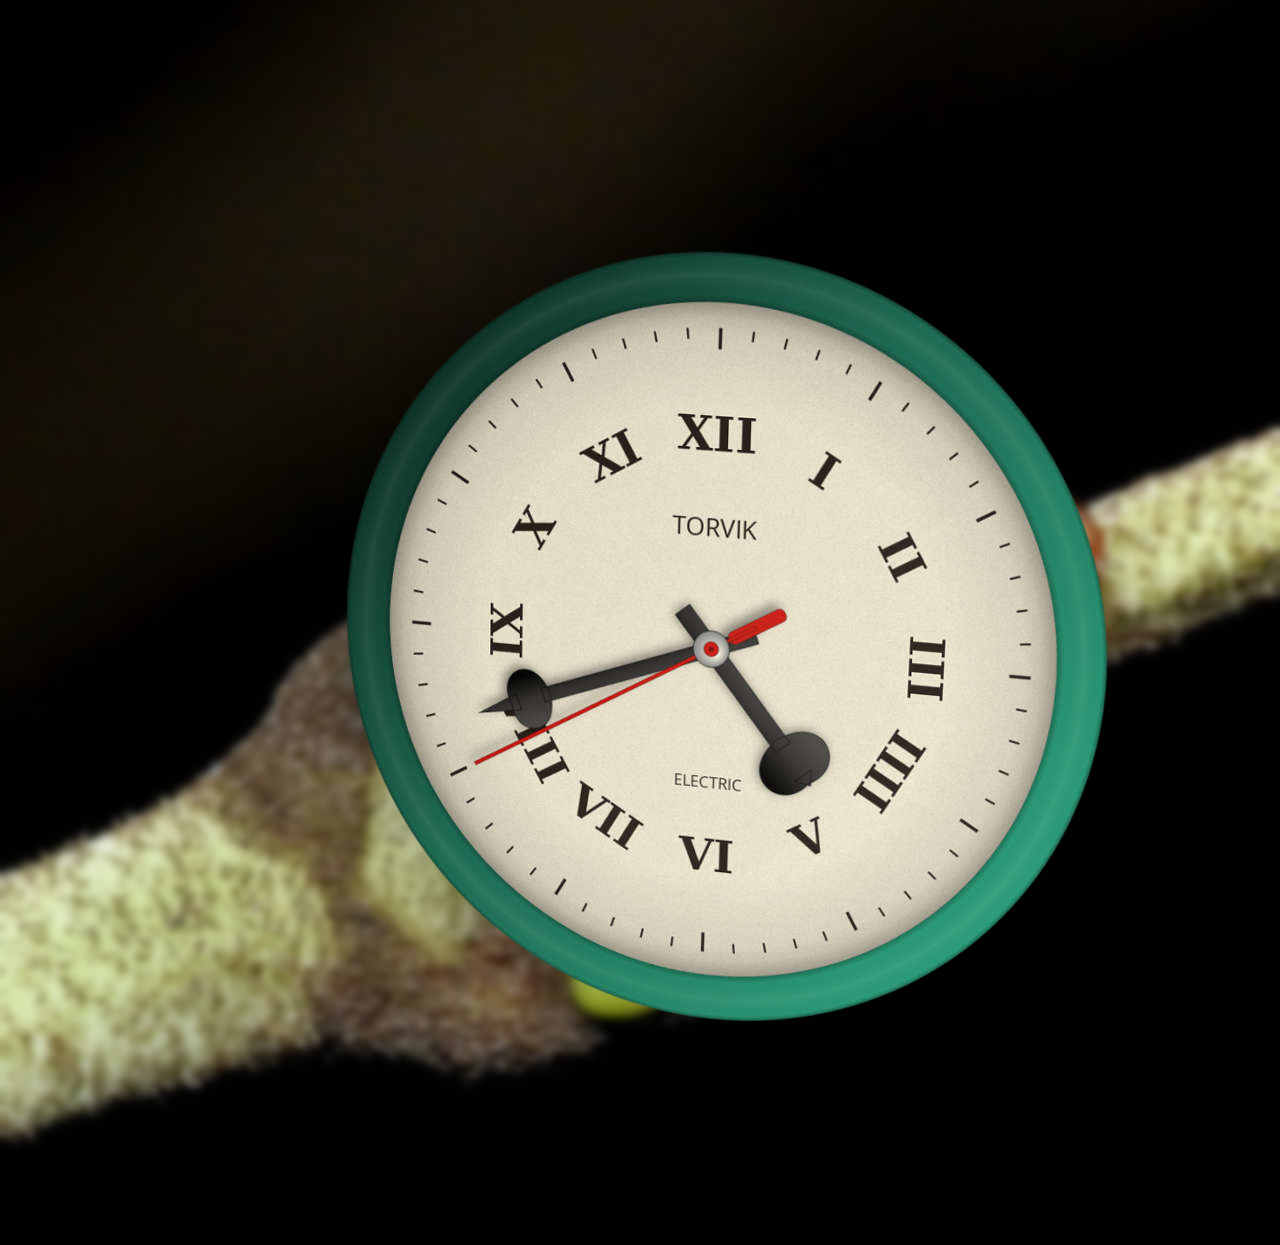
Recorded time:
{"hour": 4, "minute": 41, "second": 40}
